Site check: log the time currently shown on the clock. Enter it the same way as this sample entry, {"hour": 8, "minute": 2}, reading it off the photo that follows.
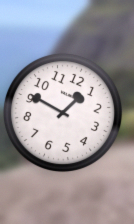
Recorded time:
{"hour": 12, "minute": 46}
